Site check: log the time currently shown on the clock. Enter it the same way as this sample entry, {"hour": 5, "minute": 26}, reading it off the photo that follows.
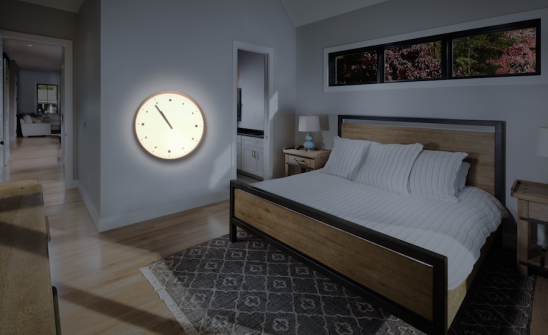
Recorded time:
{"hour": 10, "minute": 54}
